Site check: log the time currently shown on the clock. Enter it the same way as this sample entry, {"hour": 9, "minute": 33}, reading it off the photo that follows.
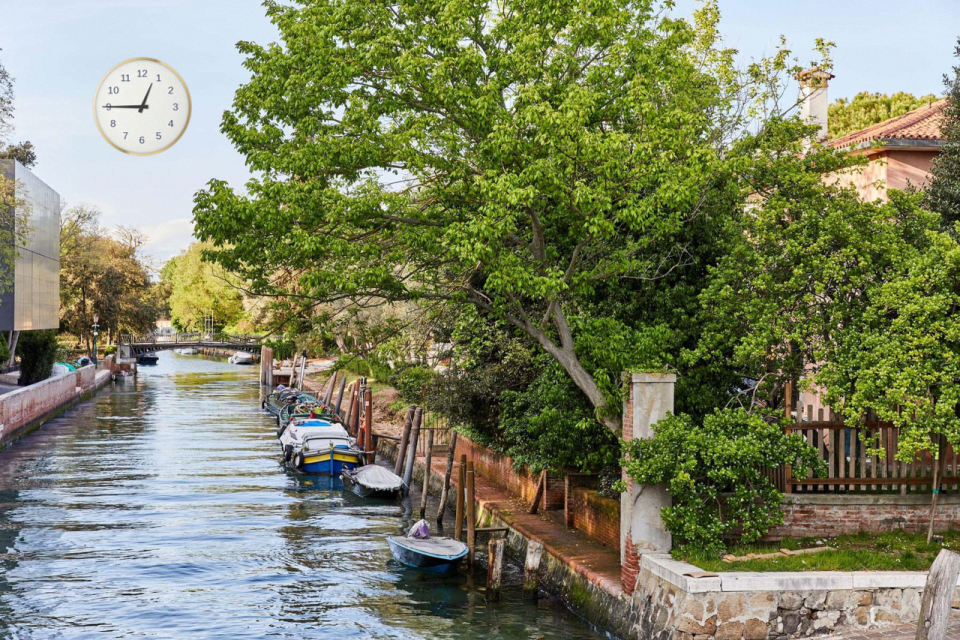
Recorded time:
{"hour": 12, "minute": 45}
